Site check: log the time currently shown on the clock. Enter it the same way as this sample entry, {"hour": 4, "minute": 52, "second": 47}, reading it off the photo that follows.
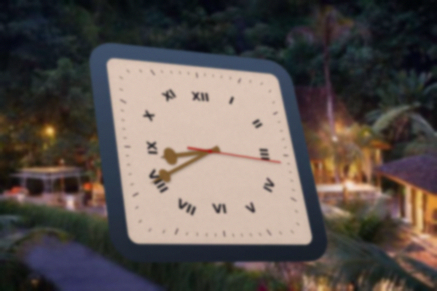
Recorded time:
{"hour": 8, "minute": 40, "second": 16}
